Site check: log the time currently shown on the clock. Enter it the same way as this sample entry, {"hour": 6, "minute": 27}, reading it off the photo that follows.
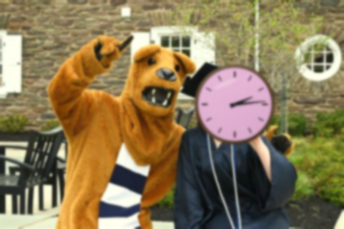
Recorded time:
{"hour": 2, "minute": 14}
